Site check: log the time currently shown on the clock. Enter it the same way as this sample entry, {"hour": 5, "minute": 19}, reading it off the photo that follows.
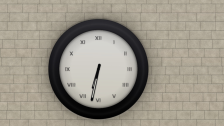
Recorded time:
{"hour": 6, "minute": 32}
